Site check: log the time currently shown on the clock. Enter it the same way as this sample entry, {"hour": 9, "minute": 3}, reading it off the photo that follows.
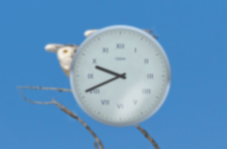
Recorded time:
{"hour": 9, "minute": 41}
